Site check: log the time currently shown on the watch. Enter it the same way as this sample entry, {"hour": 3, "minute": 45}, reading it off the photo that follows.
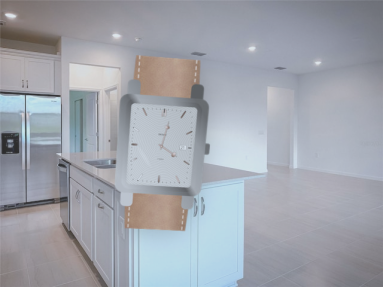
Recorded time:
{"hour": 4, "minute": 2}
